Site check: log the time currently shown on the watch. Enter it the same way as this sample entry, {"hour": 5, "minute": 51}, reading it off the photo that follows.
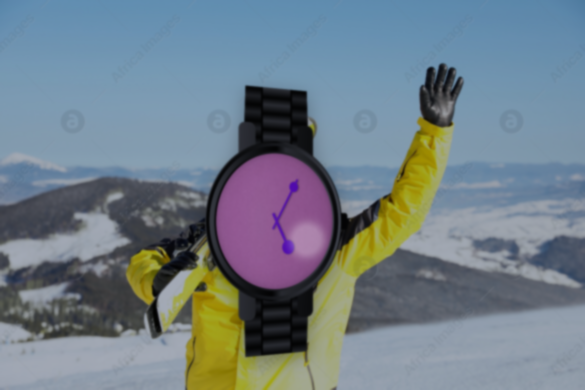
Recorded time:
{"hour": 5, "minute": 5}
